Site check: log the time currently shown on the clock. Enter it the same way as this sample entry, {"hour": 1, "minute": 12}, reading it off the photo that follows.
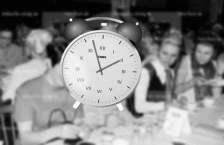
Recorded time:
{"hour": 1, "minute": 57}
